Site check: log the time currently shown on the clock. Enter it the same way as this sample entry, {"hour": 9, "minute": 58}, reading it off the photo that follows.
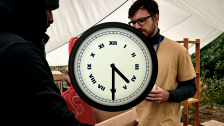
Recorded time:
{"hour": 4, "minute": 30}
